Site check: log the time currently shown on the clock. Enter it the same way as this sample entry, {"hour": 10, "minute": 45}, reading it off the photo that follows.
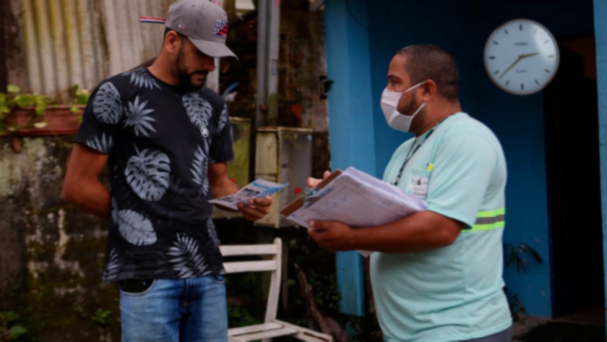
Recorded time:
{"hour": 2, "minute": 38}
